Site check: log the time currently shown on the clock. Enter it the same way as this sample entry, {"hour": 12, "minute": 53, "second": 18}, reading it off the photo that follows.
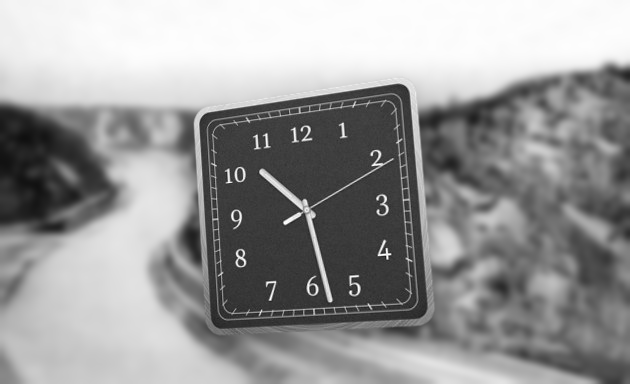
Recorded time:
{"hour": 10, "minute": 28, "second": 11}
